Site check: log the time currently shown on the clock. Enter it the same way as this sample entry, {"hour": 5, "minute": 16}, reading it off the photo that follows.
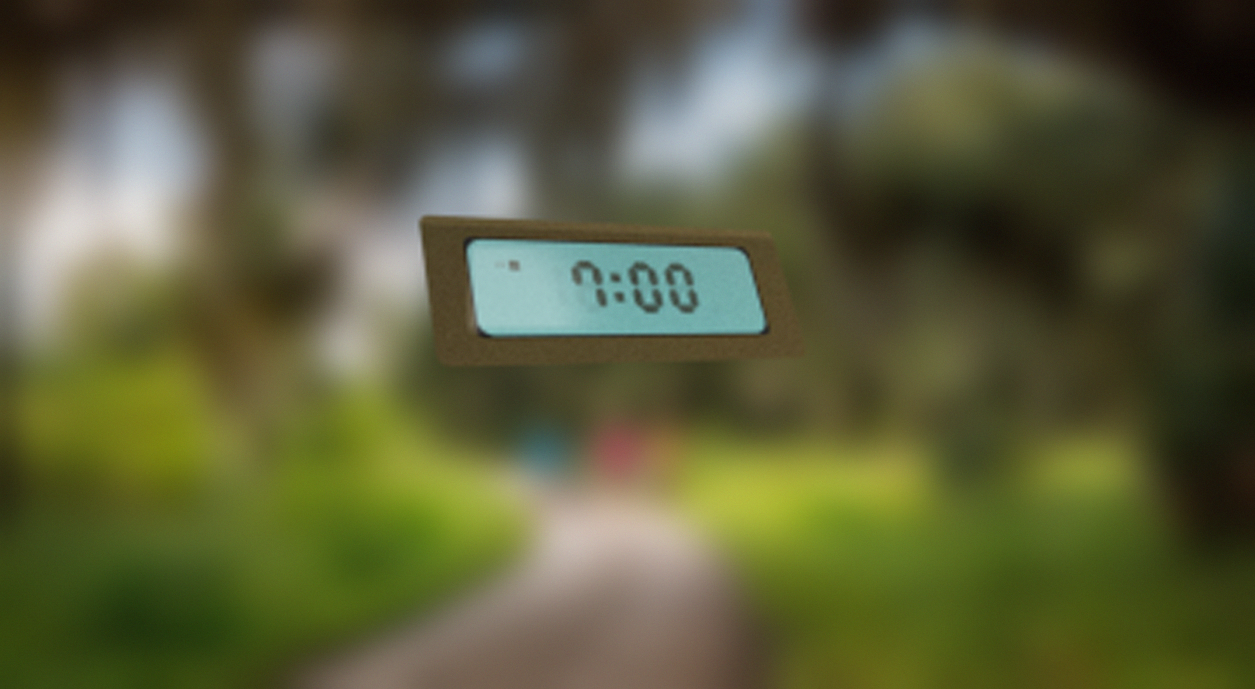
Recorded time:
{"hour": 7, "minute": 0}
